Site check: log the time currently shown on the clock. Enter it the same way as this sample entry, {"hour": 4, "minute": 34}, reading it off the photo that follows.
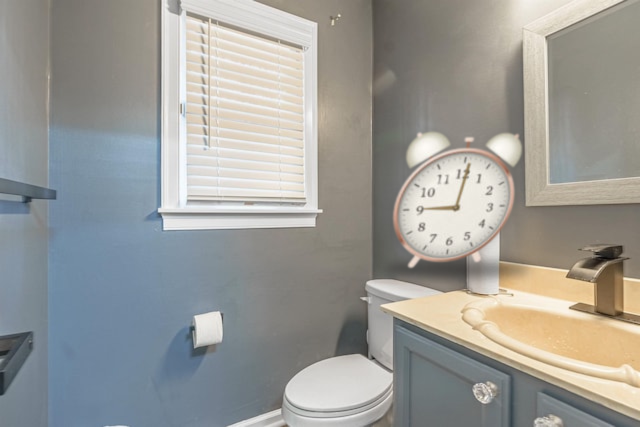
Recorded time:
{"hour": 9, "minute": 1}
